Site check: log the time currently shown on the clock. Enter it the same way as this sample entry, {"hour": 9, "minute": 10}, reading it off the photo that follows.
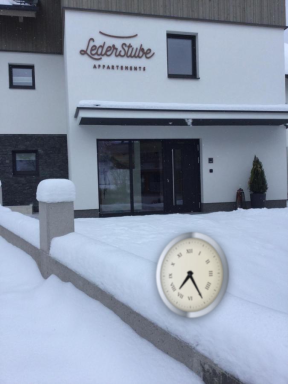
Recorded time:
{"hour": 7, "minute": 25}
